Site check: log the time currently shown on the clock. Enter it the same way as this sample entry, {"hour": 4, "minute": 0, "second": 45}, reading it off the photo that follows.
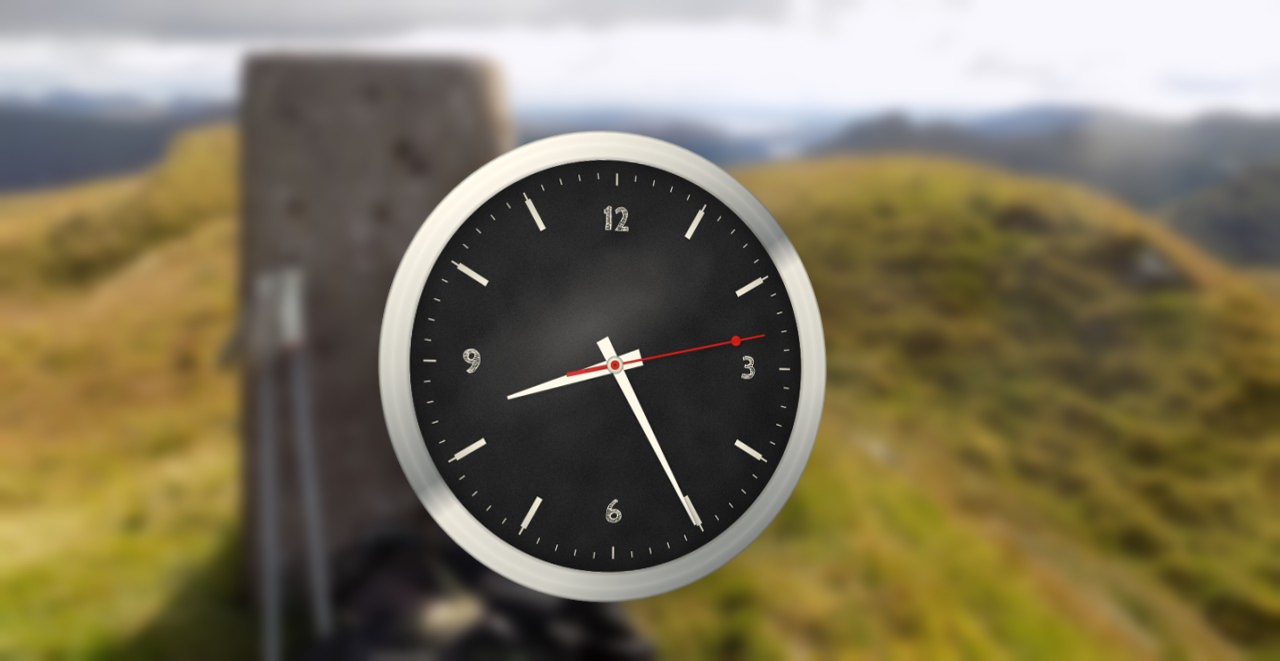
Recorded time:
{"hour": 8, "minute": 25, "second": 13}
